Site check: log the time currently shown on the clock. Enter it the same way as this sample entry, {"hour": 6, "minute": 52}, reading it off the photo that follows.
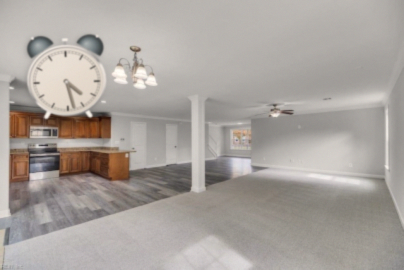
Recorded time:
{"hour": 4, "minute": 28}
